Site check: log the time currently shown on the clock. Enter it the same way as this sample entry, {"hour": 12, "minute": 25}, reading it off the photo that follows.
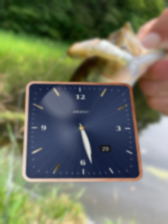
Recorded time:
{"hour": 5, "minute": 28}
